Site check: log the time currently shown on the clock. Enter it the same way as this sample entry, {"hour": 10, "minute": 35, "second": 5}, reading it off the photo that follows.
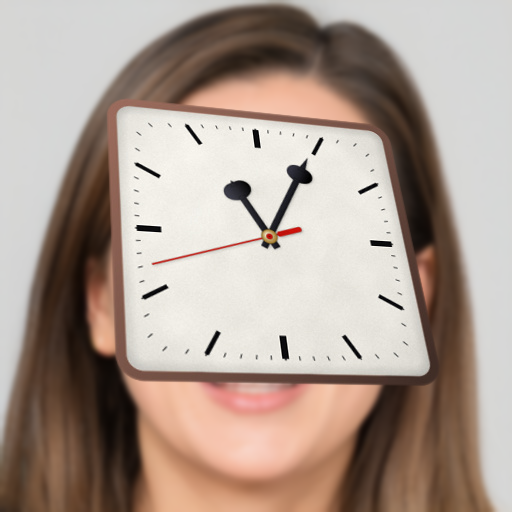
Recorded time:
{"hour": 11, "minute": 4, "second": 42}
